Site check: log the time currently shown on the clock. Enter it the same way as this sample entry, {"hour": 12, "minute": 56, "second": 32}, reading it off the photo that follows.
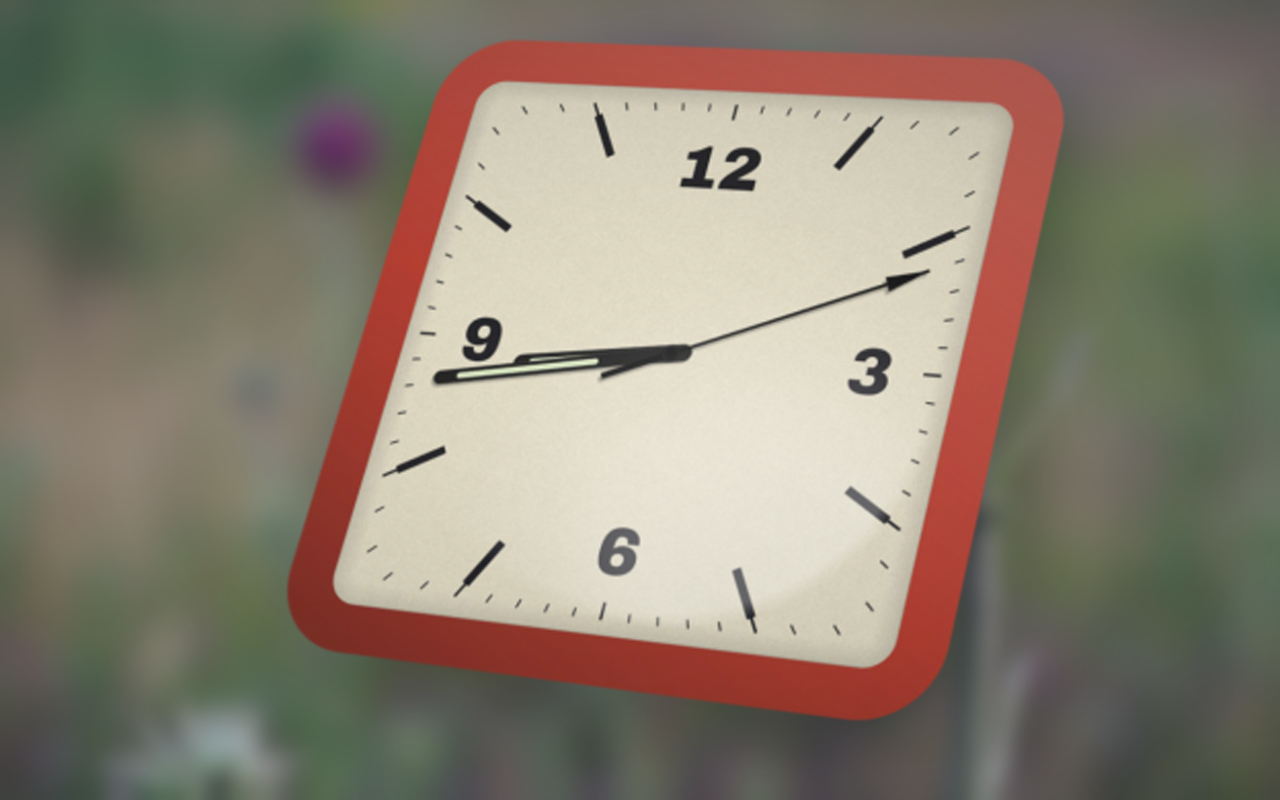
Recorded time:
{"hour": 8, "minute": 43, "second": 11}
